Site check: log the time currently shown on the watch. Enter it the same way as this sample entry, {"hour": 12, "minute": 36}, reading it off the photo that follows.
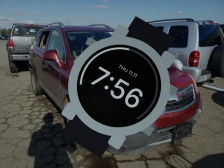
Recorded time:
{"hour": 7, "minute": 56}
